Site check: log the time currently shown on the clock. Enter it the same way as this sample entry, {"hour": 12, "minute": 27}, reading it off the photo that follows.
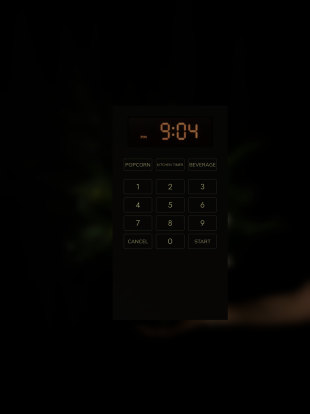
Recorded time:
{"hour": 9, "minute": 4}
